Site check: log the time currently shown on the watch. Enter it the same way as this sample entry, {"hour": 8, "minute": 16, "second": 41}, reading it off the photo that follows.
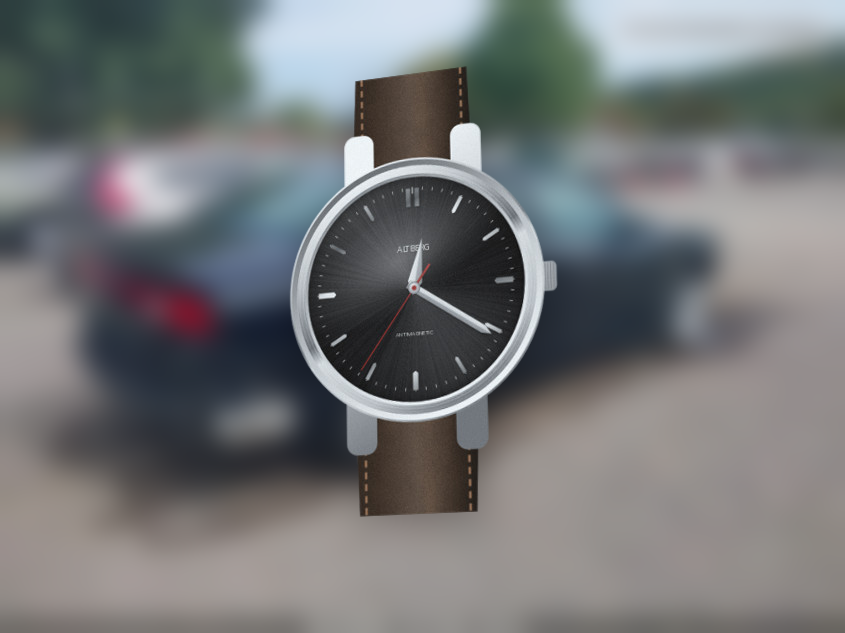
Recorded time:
{"hour": 12, "minute": 20, "second": 36}
